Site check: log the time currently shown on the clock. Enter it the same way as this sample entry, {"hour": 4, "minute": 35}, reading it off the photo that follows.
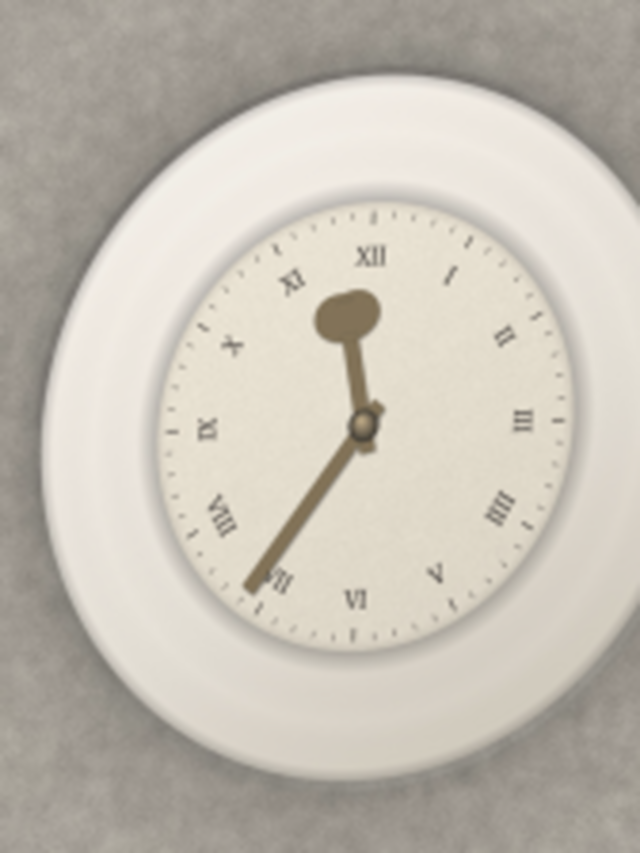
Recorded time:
{"hour": 11, "minute": 36}
